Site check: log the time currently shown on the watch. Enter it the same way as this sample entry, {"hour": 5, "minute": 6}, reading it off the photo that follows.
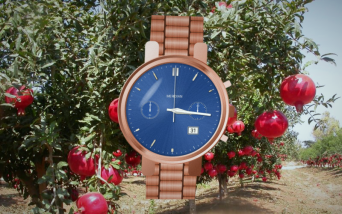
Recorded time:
{"hour": 3, "minute": 16}
